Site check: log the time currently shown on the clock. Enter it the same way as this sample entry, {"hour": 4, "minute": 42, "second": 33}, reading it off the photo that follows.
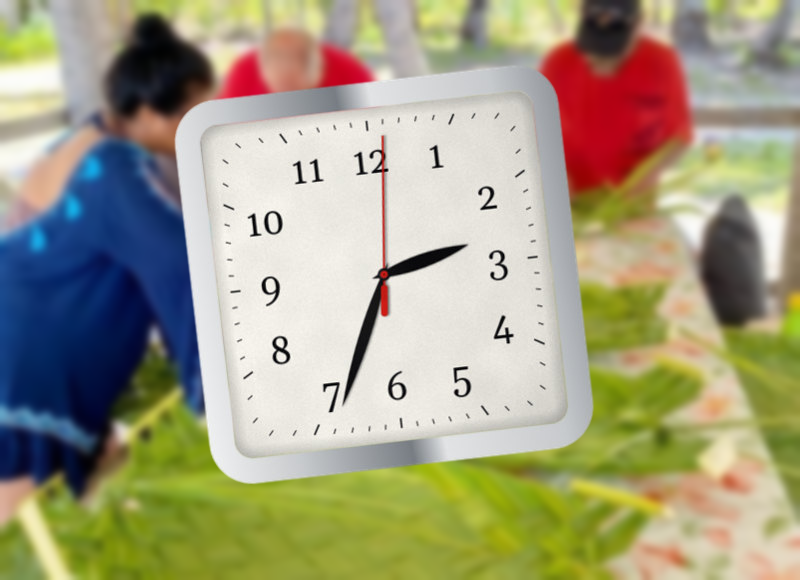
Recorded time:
{"hour": 2, "minute": 34, "second": 1}
